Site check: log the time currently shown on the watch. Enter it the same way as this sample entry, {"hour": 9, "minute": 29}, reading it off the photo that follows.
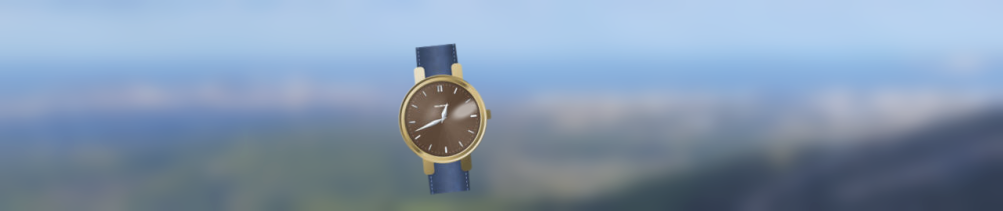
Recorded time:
{"hour": 12, "minute": 42}
